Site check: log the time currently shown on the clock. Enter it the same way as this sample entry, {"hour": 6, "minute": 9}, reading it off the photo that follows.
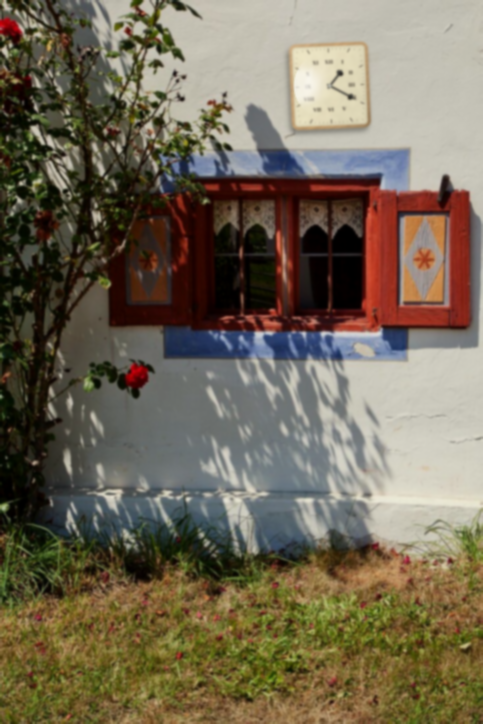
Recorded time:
{"hour": 1, "minute": 20}
